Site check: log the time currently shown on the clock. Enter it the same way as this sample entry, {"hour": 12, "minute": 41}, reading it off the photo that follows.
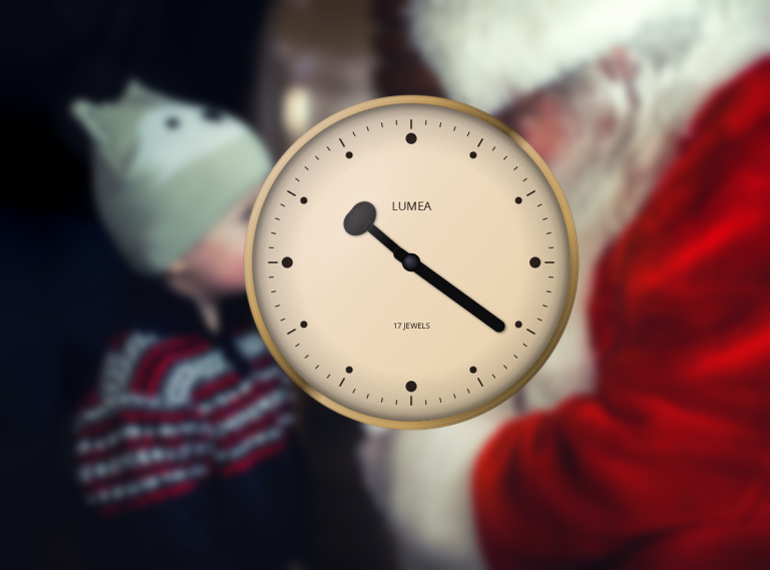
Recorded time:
{"hour": 10, "minute": 21}
